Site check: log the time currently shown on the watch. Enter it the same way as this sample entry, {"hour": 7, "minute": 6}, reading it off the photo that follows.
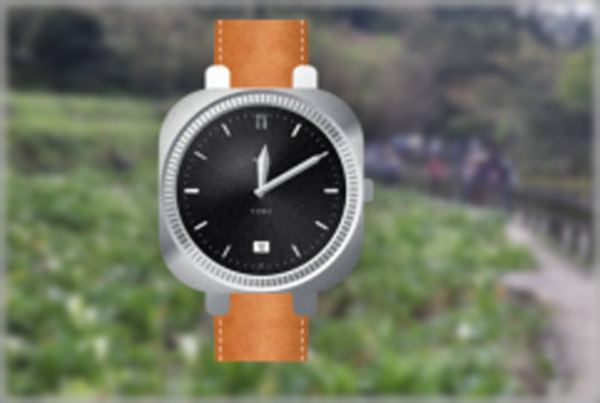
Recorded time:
{"hour": 12, "minute": 10}
